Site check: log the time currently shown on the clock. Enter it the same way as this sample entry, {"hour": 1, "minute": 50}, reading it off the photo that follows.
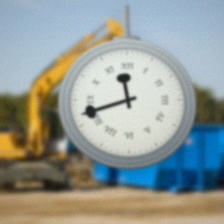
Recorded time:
{"hour": 11, "minute": 42}
